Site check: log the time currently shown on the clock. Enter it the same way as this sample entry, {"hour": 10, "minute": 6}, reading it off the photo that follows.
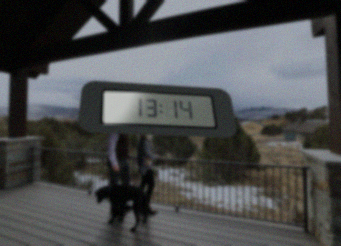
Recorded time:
{"hour": 13, "minute": 14}
